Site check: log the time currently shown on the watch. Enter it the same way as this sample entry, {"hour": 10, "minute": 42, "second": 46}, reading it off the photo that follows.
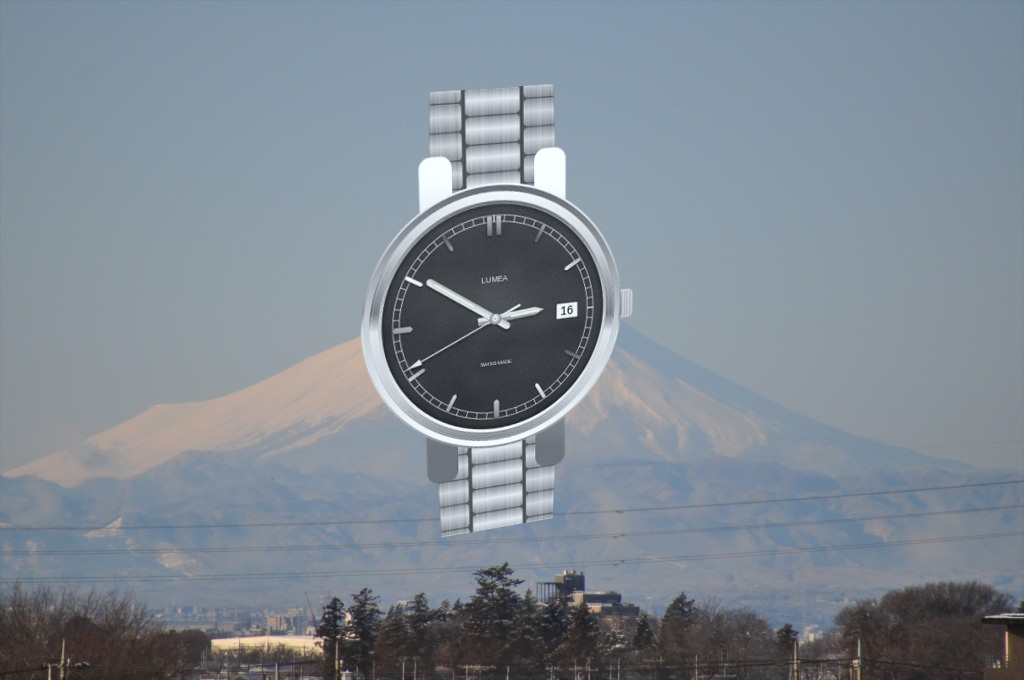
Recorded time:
{"hour": 2, "minute": 50, "second": 41}
